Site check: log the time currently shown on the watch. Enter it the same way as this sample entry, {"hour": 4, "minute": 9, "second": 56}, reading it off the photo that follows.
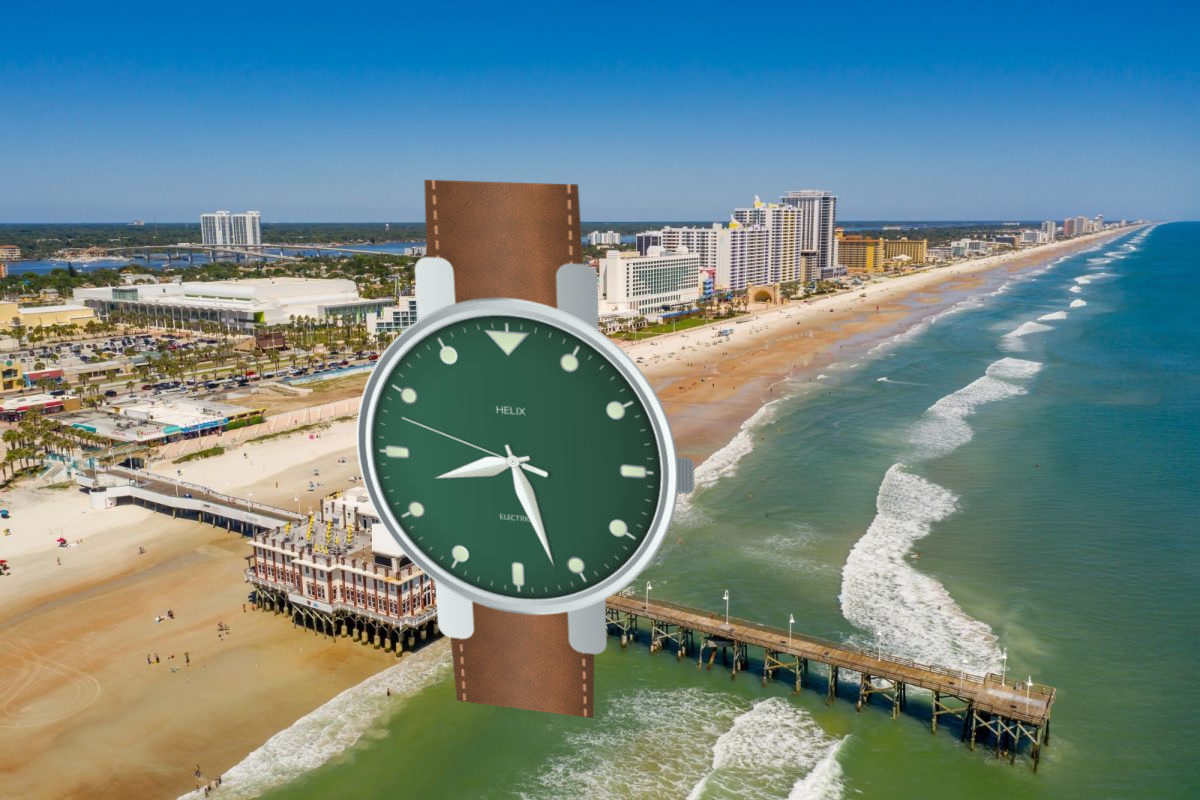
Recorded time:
{"hour": 8, "minute": 26, "second": 48}
